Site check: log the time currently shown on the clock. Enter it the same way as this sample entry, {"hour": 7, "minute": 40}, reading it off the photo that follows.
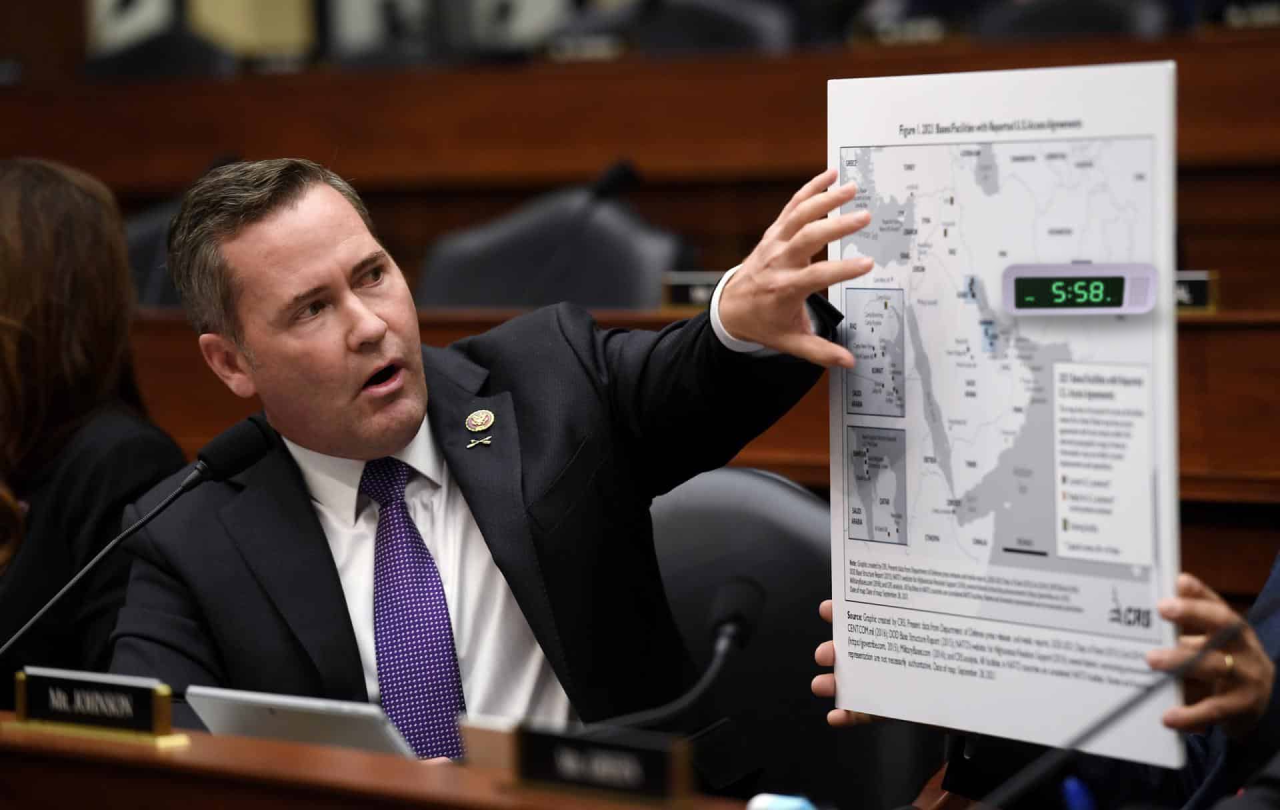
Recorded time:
{"hour": 5, "minute": 58}
